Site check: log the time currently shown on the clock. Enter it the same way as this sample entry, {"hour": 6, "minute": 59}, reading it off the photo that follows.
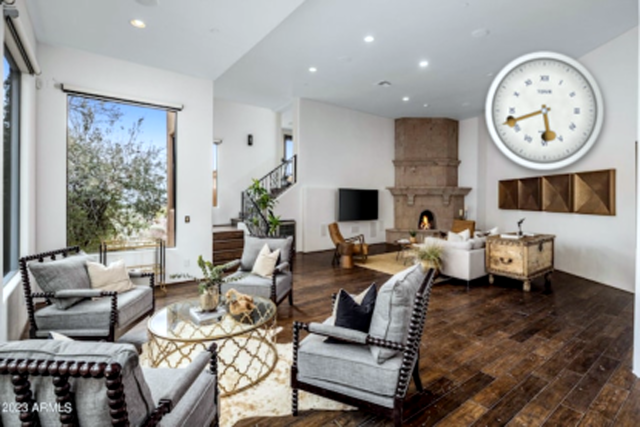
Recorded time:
{"hour": 5, "minute": 42}
